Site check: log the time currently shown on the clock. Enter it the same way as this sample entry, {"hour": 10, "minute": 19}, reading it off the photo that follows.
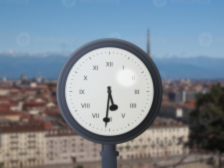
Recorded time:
{"hour": 5, "minute": 31}
